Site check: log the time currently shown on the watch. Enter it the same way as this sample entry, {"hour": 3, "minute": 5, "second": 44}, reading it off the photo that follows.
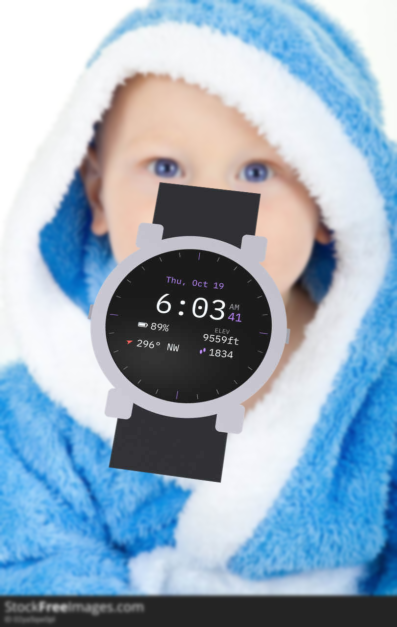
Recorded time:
{"hour": 6, "minute": 3, "second": 41}
